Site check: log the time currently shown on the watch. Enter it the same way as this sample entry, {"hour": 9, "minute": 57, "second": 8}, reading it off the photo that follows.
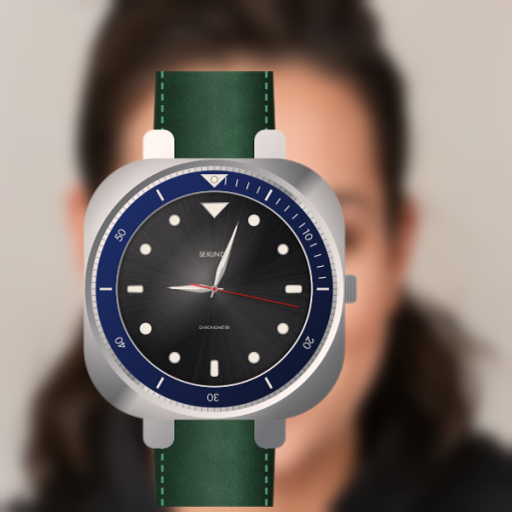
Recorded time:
{"hour": 9, "minute": 3, "second": 17}
